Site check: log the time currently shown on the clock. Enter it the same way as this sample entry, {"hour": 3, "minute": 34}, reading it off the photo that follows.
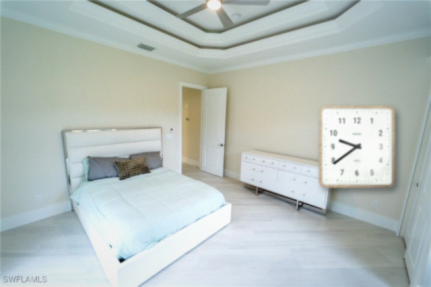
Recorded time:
{"hour": 9, "minute": 39}
